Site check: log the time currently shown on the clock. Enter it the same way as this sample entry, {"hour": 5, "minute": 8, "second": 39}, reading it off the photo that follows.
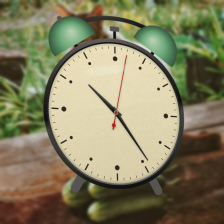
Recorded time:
{"hour": 10, "minute": 24, "second": 2}
